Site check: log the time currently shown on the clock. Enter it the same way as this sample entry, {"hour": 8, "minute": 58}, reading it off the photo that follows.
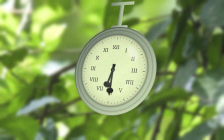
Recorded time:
{"hour": 6, "minute": 30}
